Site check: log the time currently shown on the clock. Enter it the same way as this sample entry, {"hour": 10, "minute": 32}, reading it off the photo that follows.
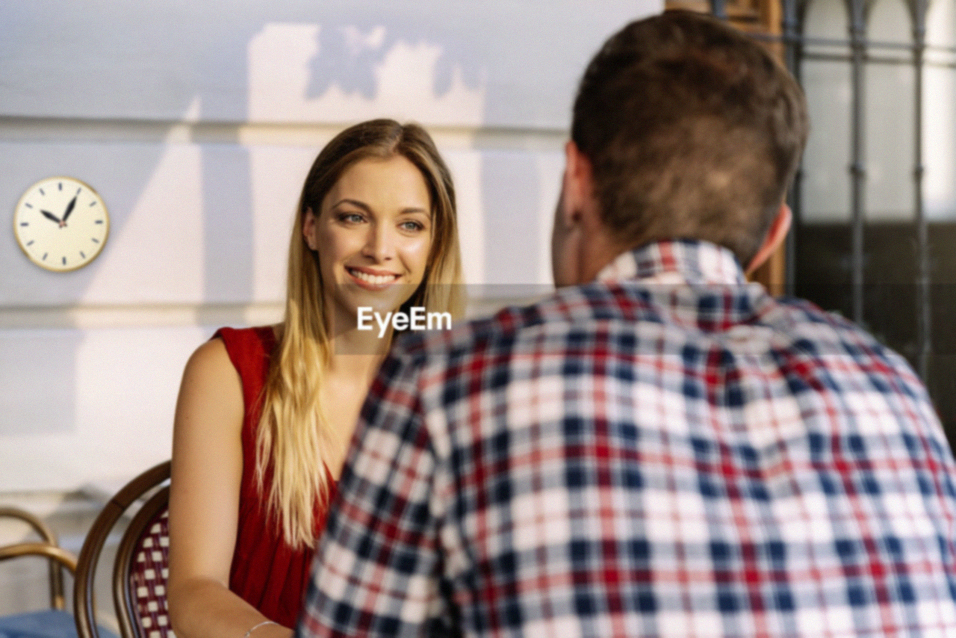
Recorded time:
{"hour": 10, "minute": 5}
